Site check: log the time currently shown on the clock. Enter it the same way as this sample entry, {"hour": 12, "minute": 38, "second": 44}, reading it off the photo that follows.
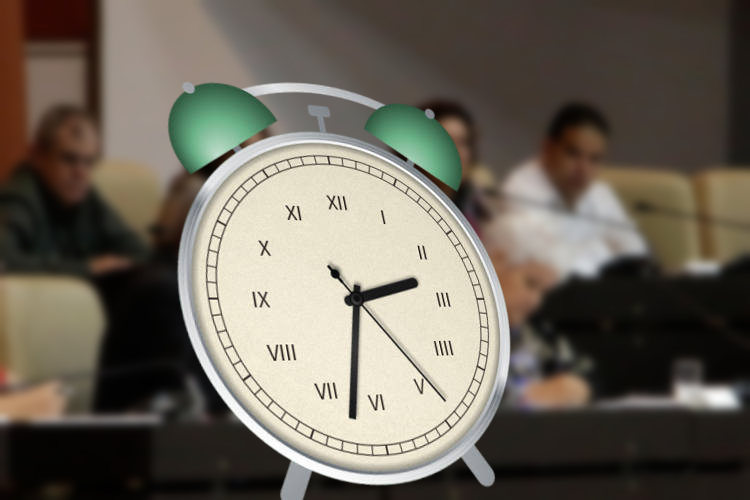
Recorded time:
{"hour": 2, "minute": 32, "second": 24}
